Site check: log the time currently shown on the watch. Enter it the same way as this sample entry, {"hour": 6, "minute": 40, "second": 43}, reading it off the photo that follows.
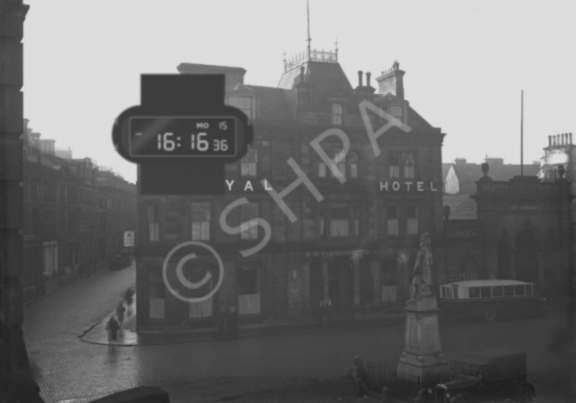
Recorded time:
{"hour": 16, "minute": 16, "second": 36}
